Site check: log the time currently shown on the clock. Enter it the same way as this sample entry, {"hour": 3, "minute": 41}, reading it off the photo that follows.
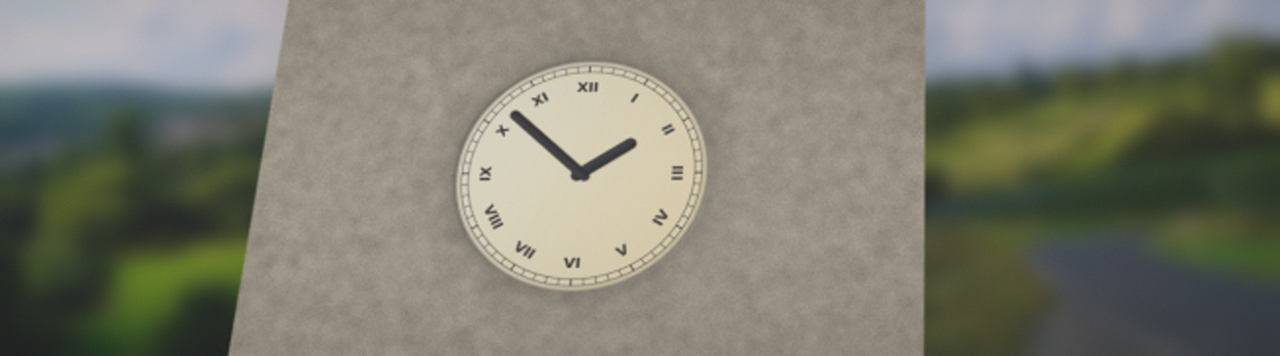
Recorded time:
{"hour": 1, "minute": 52}
